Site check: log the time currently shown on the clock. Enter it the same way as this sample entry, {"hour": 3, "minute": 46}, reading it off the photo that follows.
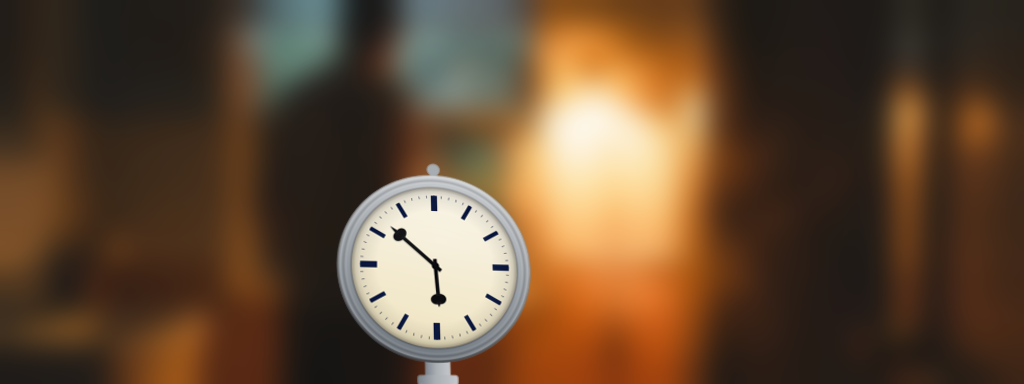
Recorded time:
{"hour": 5, "minute": 52}
